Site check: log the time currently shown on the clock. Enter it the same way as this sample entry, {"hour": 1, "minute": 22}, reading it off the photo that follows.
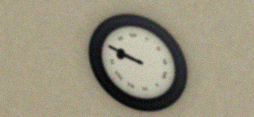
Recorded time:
{"hour": 9, "minute": 50}
